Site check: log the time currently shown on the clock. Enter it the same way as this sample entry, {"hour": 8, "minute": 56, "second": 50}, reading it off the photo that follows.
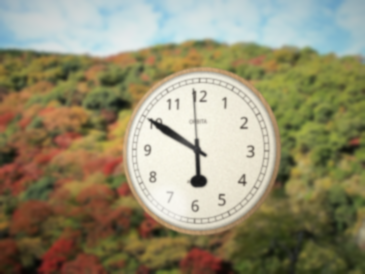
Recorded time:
{"hour": 5, "minute": 49, "second": 59}
